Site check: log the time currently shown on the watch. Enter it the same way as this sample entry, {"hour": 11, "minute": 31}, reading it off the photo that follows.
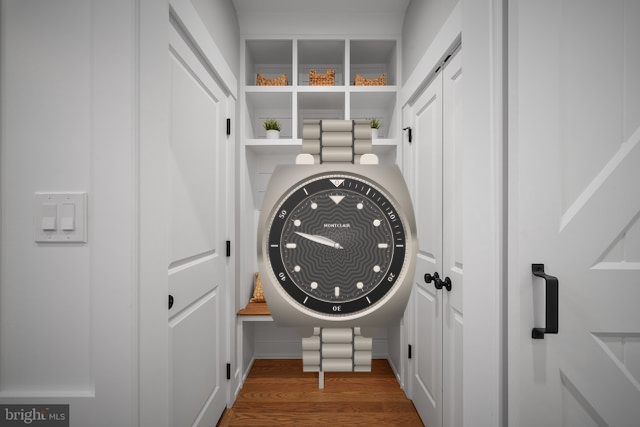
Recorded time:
{"hour": 9, "minute": 48}
